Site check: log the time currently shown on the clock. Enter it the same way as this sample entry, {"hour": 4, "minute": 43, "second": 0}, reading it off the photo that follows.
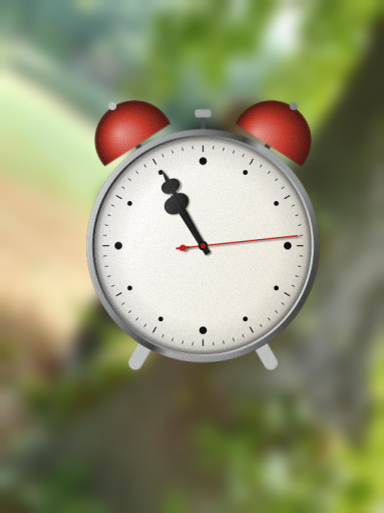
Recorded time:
{"hour": 10, "minute": 55, "second": 14}
